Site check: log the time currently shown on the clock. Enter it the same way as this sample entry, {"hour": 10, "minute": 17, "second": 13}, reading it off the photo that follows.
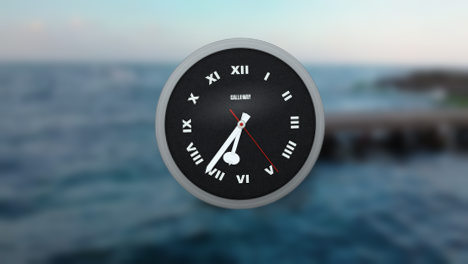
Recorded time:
{"hour": 6, "minute": 36, "second": 24}
